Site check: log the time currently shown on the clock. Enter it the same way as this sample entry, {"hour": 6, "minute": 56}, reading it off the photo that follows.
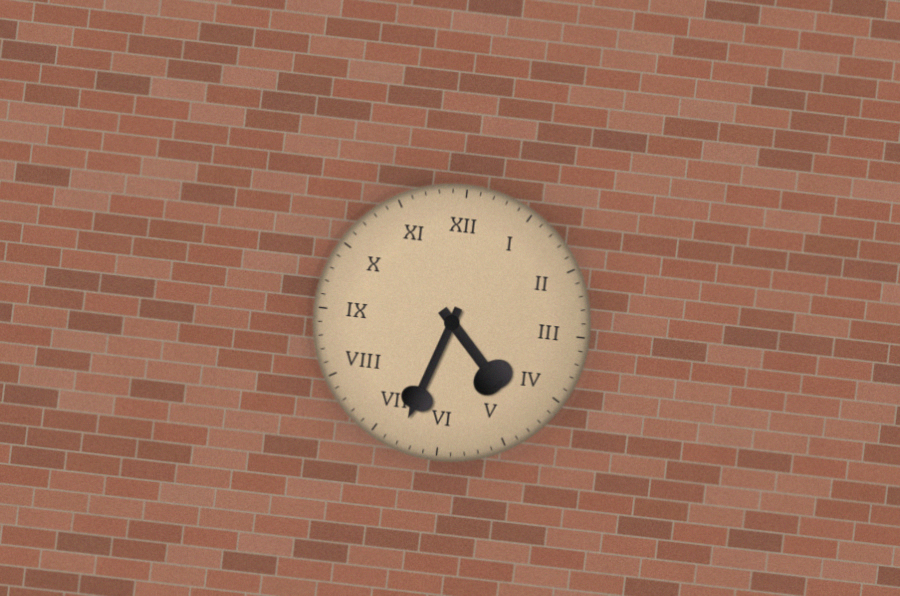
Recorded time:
{"hour": 4, "minute": 33}
